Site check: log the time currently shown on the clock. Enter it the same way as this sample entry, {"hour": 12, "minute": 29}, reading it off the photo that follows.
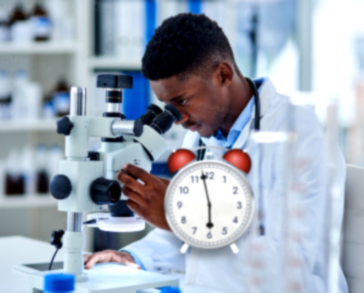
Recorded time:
{"hour": 5, "minute": 58}
